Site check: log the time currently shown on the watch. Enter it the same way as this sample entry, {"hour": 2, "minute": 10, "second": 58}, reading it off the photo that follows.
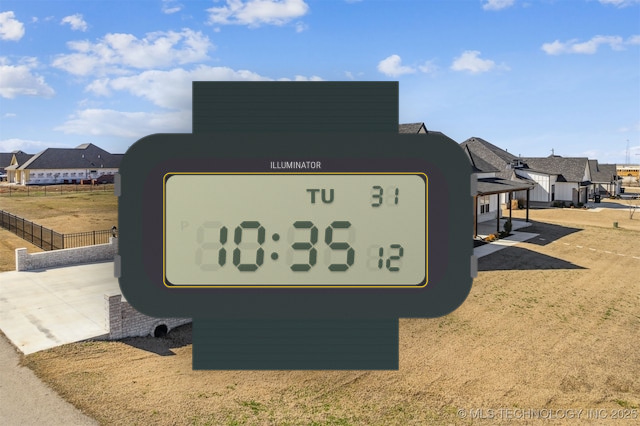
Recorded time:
{"hour": 10, "minute": 35, "second": 12}
